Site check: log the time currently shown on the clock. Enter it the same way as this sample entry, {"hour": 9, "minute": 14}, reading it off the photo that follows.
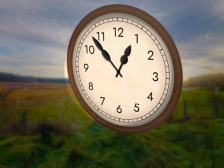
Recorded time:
{"hour": 12, "minute": 53}
